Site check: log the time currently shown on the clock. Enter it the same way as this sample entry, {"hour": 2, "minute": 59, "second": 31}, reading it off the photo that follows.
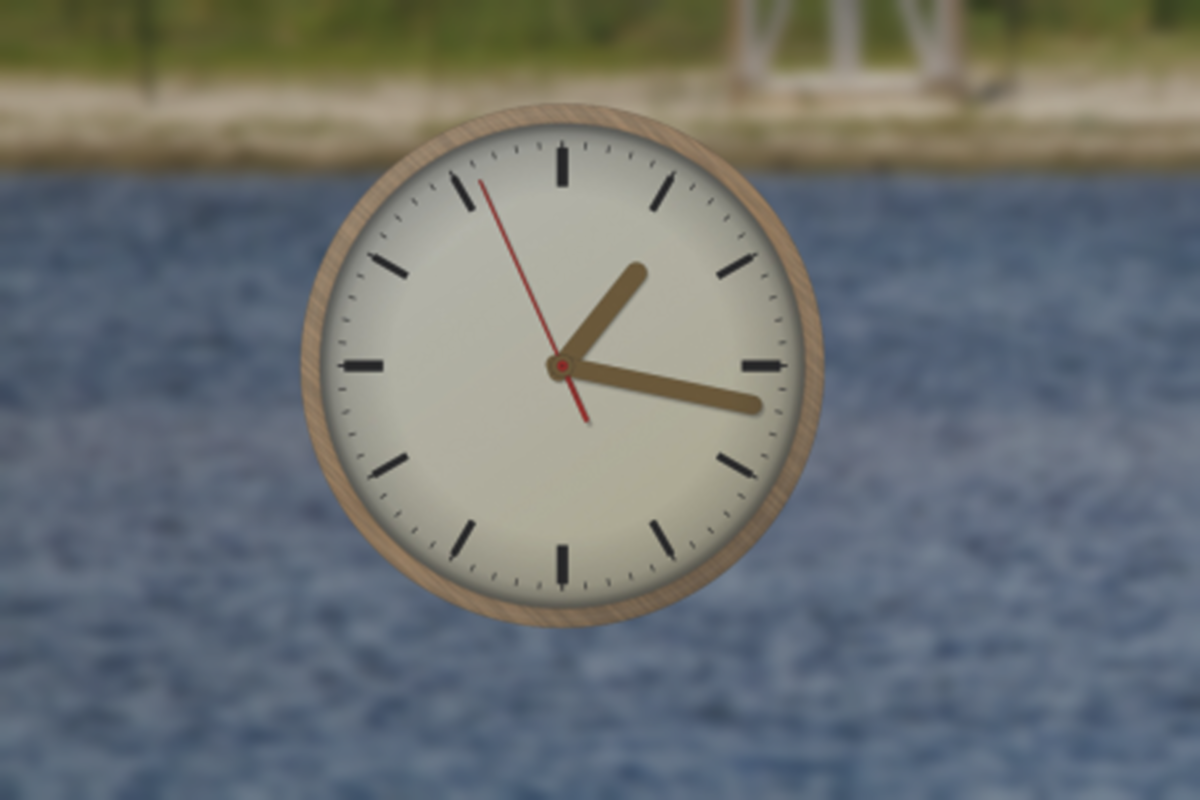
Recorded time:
{"hour": 1, "minute": 16, "second": 56}
